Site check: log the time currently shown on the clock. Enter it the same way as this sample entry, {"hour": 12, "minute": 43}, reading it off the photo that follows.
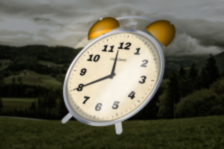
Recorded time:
{"hour": 11, "minute": 40}
